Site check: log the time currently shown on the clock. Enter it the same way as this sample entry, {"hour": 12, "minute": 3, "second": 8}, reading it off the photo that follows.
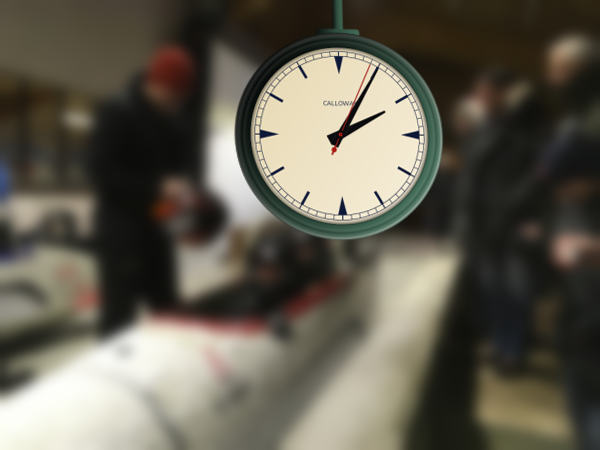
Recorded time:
{"hour": 2, "minute": 5, "second": 4}
